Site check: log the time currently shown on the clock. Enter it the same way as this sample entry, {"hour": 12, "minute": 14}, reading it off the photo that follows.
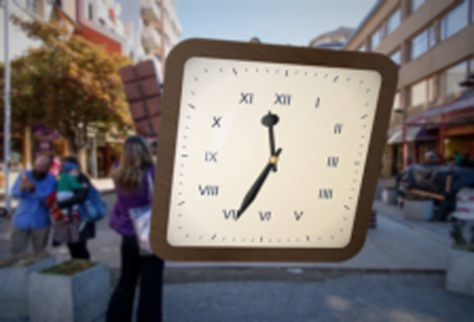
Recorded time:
{"hour": 11, "minute": 34}
